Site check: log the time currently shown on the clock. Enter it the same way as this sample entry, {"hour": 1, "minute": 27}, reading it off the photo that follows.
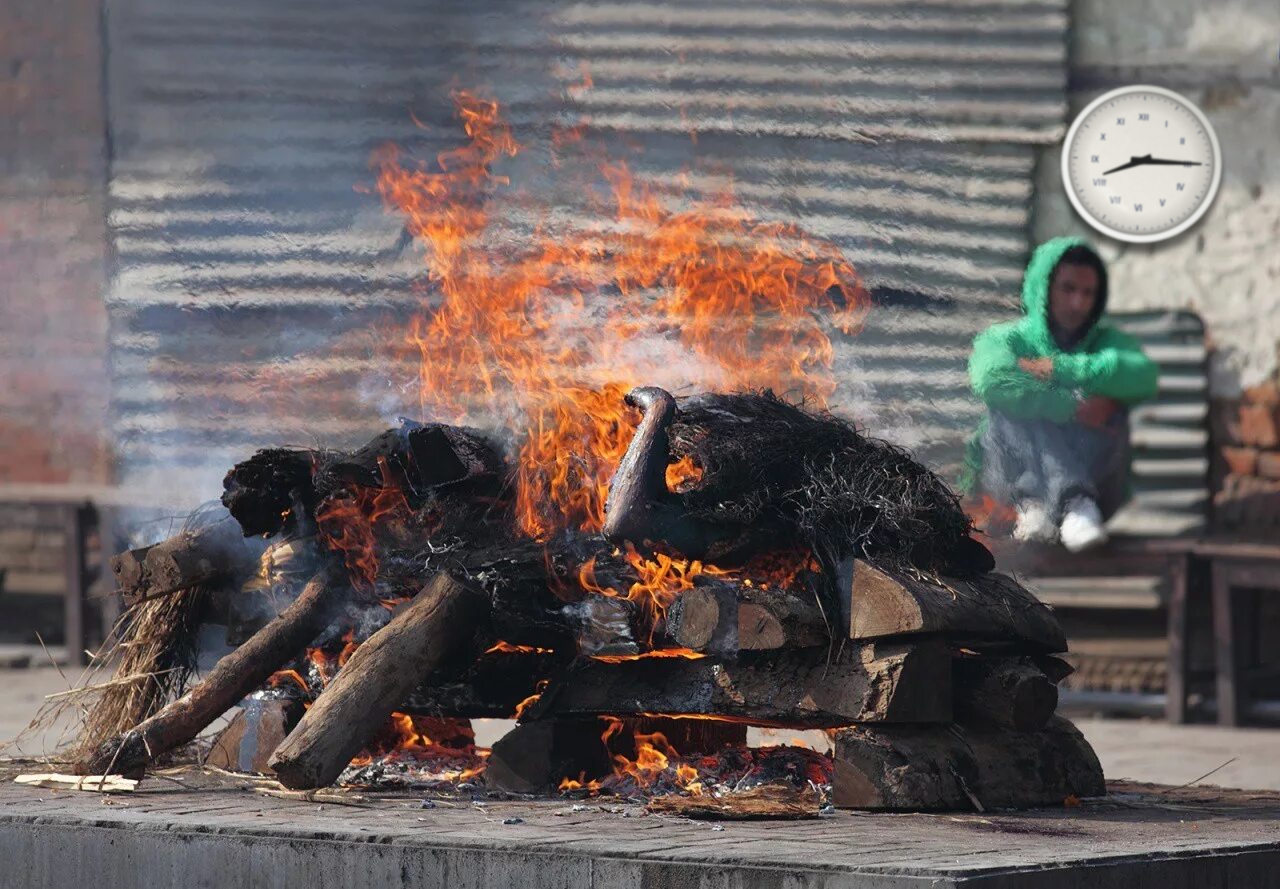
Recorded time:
{"hour": 8, "minute": 15}
